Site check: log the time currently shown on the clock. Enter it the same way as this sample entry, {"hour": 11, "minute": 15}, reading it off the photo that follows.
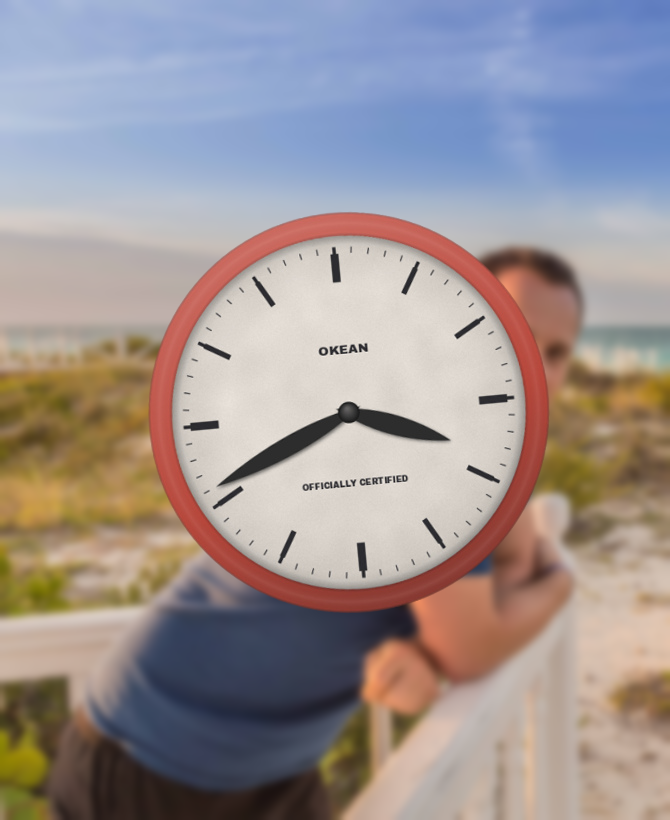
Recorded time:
{"hour": 3, "minute": 41}
